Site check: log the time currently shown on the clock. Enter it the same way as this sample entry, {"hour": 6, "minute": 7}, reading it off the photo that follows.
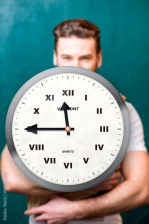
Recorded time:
{"hour": 11, "minute": 45}
